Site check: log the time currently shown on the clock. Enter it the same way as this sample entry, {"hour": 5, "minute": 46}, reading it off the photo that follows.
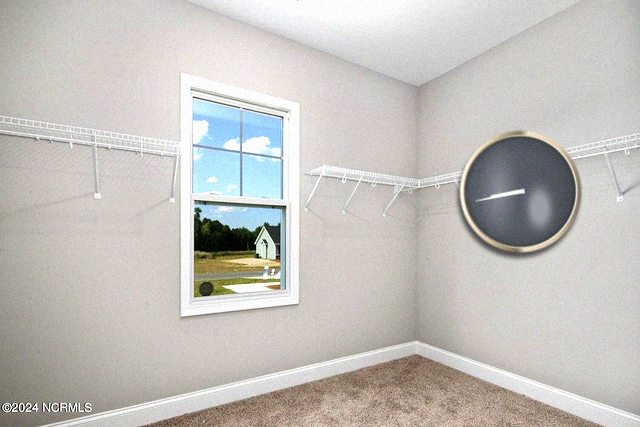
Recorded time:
{"hour": 8, "minute": 43}
